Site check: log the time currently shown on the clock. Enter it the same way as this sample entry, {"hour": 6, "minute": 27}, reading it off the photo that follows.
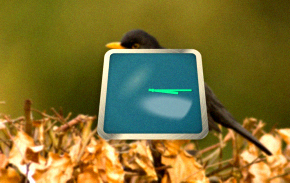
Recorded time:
{"hour": 3, "minute": 15}
